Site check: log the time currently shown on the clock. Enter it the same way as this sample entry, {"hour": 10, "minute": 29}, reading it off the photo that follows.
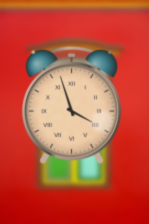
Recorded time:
{"hour": 3, "minute": 57}
